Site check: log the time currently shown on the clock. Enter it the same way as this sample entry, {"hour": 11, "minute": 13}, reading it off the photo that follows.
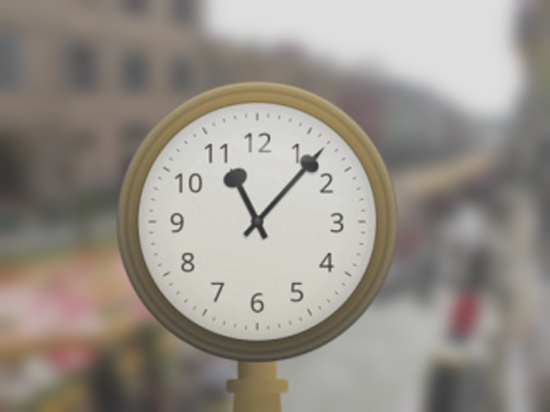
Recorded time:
{"hour": 11, "minute": 7}
